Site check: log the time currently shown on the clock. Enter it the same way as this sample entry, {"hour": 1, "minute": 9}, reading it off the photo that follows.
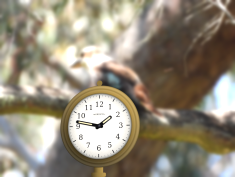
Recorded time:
{"hour": 1, "minute": 47}
